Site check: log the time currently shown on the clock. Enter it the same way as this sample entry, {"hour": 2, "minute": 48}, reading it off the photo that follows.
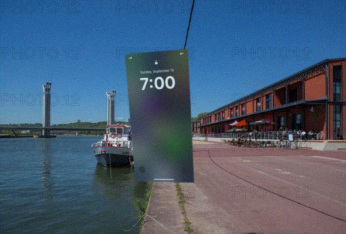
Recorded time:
{"hour": 7, "minute": 0}
